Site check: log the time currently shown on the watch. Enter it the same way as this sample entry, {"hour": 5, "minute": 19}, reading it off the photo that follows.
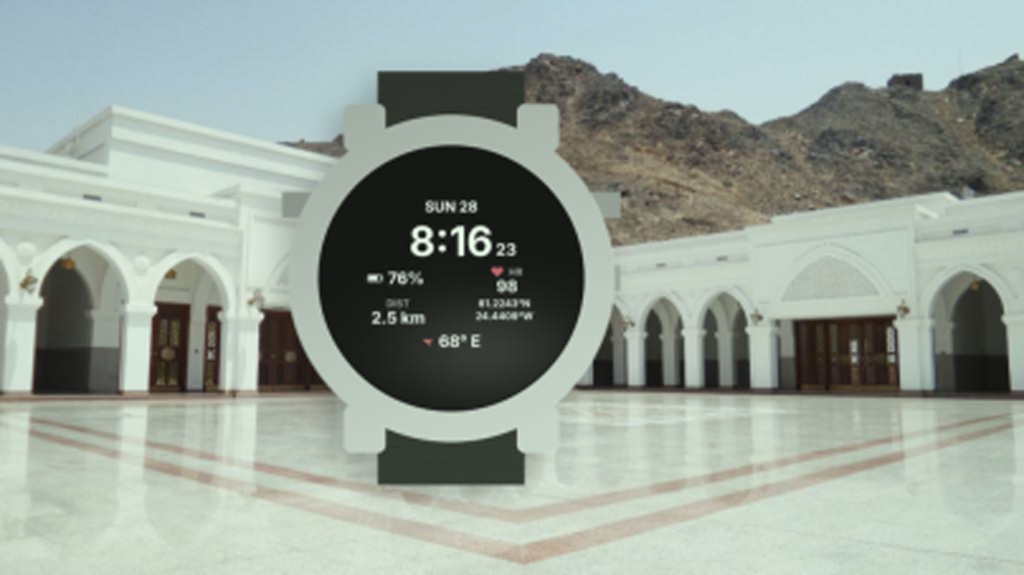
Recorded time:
{"hour": 8, "minute": 16}
